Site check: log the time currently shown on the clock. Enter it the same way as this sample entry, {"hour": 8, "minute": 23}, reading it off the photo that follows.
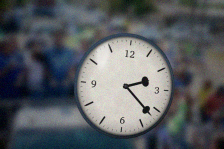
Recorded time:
{"hour": 2, "minute": 22}
